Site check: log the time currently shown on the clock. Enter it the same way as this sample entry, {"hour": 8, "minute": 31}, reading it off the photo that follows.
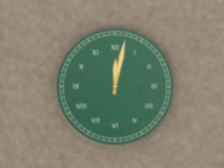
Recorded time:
{"hour": 12, "minute": 2}
